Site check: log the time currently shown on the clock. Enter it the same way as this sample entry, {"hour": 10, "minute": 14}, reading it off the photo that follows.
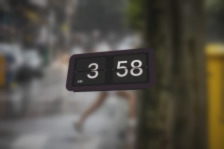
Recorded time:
{"hour": 3, "minute": 58}
